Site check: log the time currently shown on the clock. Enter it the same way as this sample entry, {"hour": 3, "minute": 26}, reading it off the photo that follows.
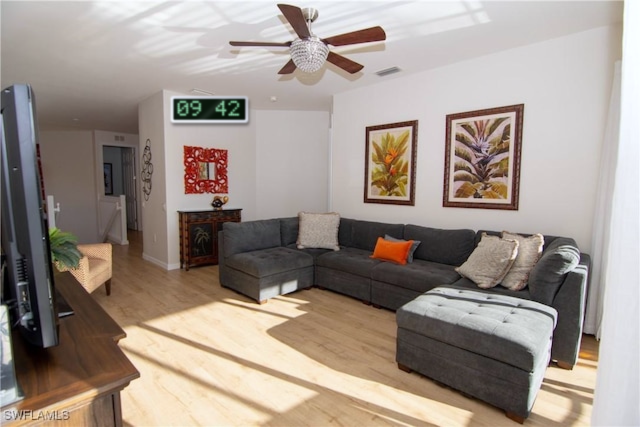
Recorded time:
{"hour": 9, "minute": 42}
